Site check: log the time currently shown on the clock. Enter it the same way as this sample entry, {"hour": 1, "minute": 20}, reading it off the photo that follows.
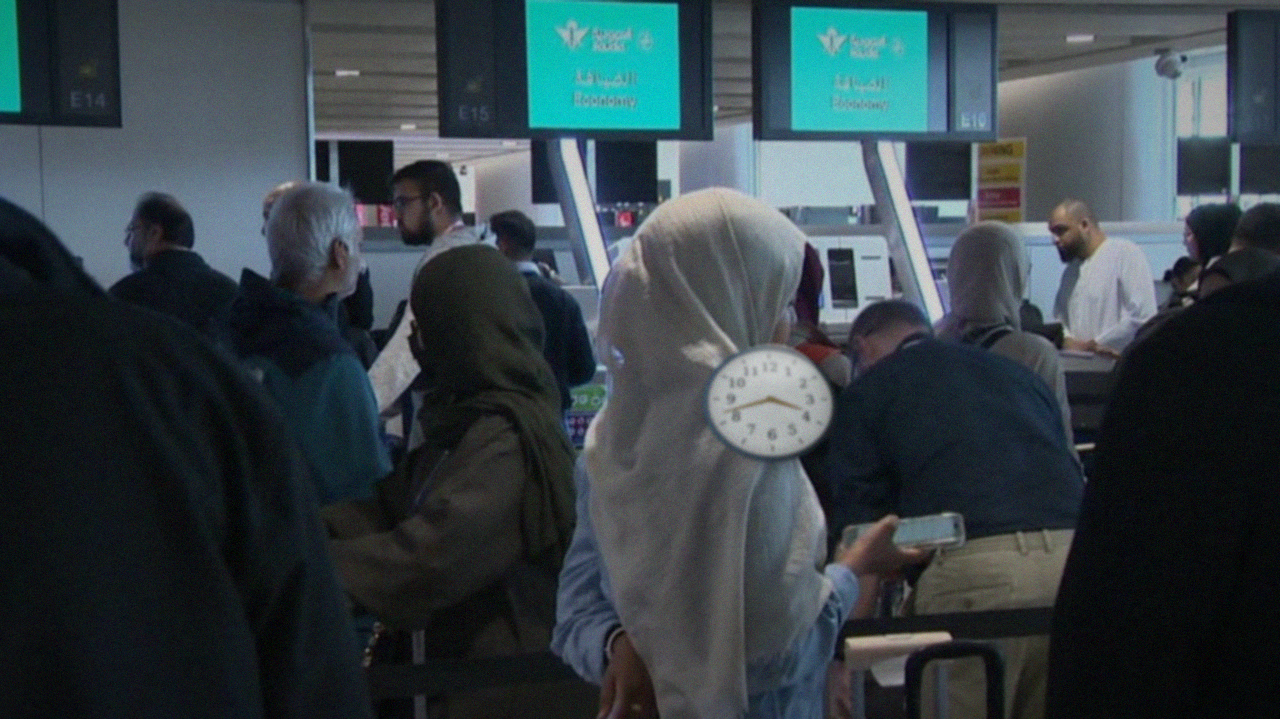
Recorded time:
{"hour": 3, "minute": 42}
